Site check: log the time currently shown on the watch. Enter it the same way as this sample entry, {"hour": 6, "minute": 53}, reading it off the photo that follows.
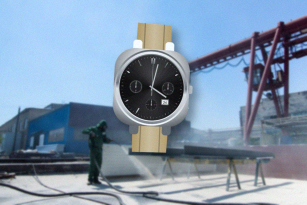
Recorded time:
{"hour": 4, "minute": 2}
